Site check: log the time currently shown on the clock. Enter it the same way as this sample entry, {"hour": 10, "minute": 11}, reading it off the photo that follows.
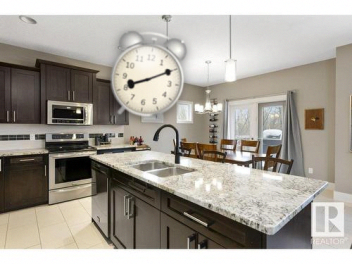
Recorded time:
{"hour": 8, "minute": 10}
